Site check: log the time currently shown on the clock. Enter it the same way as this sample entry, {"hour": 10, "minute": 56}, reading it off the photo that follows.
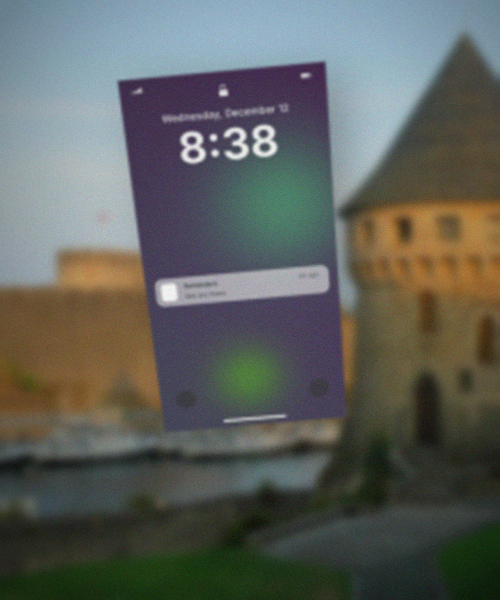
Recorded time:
{"hour": 8, "minute": 38}
